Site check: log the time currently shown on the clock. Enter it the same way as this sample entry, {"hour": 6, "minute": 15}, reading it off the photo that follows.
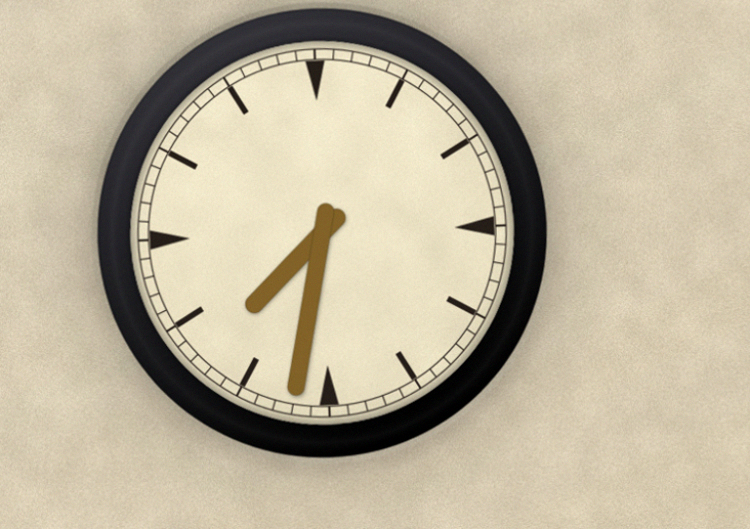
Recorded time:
{"hour": 7, "minute": 32}
